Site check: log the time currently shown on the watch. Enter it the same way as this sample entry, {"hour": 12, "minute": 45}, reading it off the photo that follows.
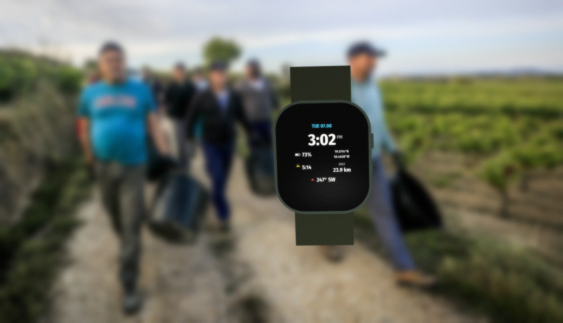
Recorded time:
{"hour": 3, "minute": 2}
